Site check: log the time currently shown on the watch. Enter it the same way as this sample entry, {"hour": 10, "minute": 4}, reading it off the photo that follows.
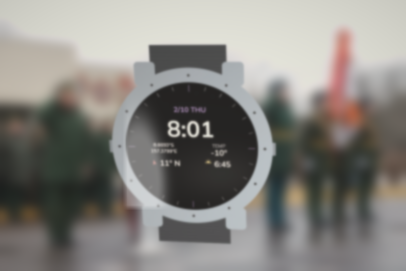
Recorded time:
{"hour": 8, "minute": 1}
